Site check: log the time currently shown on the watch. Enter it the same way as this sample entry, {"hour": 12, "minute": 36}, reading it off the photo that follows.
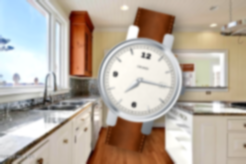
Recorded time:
{"hour": 7, "minute": 15}
